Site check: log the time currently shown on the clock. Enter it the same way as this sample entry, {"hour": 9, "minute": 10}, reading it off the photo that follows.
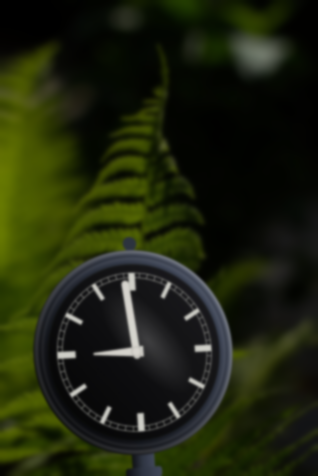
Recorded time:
{"hour": 8, "minute": 59}
